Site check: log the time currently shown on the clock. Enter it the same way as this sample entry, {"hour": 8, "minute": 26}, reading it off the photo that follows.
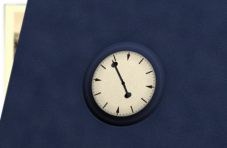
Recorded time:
{"hour": 4, "minute": 54}
